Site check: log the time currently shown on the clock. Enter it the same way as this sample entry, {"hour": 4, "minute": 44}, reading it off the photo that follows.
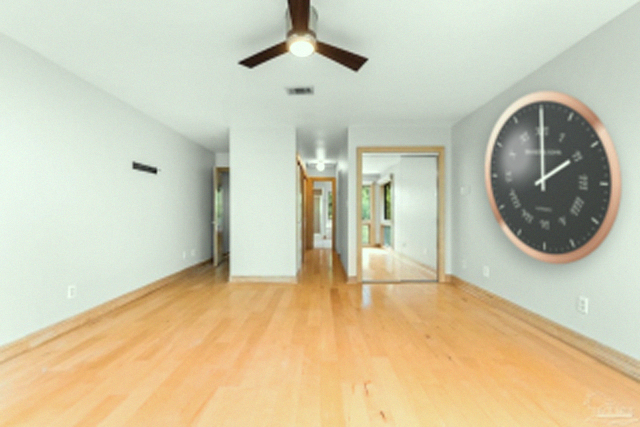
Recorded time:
{"hour": 2, "minute": 0}
